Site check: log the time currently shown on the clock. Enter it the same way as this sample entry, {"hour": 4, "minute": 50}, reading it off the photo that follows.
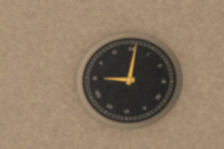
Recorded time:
{"hour": 9, "minute": 1}
